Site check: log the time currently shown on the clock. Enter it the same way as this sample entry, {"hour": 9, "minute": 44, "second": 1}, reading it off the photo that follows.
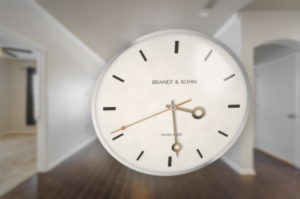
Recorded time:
{"hour": 3, "minute": 28, "second": 41}
